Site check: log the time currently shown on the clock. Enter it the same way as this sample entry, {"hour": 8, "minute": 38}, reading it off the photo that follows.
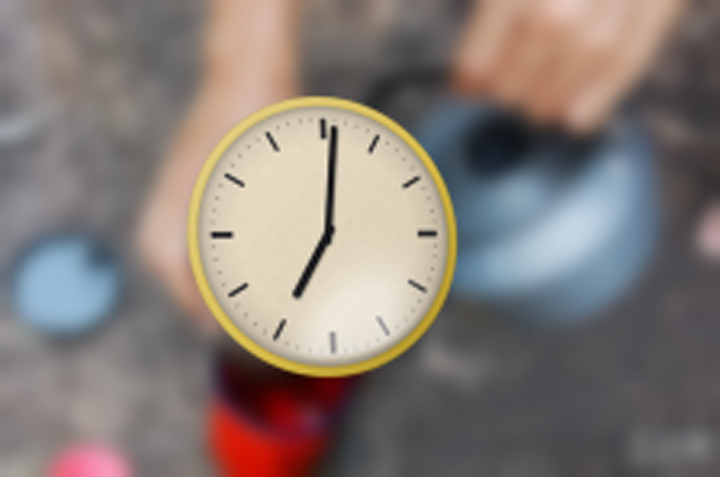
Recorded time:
{"hour": 7, "minute": 1}
